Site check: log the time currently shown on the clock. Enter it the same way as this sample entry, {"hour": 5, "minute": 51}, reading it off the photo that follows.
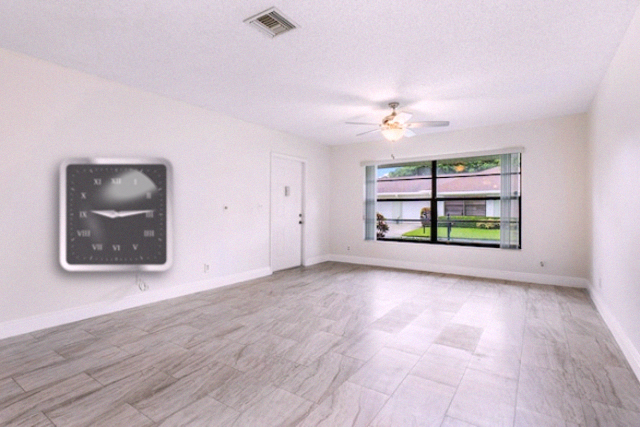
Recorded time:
{"hour": 9, "minute": 14}
